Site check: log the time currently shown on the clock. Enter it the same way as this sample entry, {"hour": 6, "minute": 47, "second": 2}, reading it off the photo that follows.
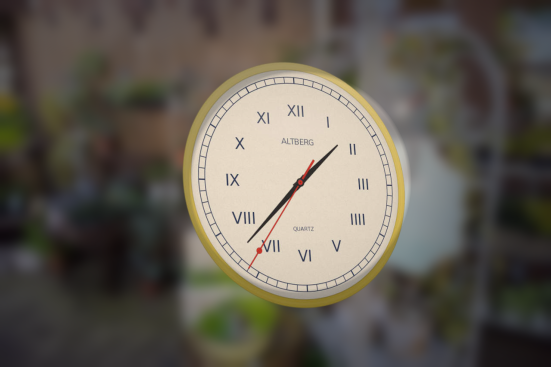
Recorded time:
{"hour": 1, "minute": 37, "second": 36}
